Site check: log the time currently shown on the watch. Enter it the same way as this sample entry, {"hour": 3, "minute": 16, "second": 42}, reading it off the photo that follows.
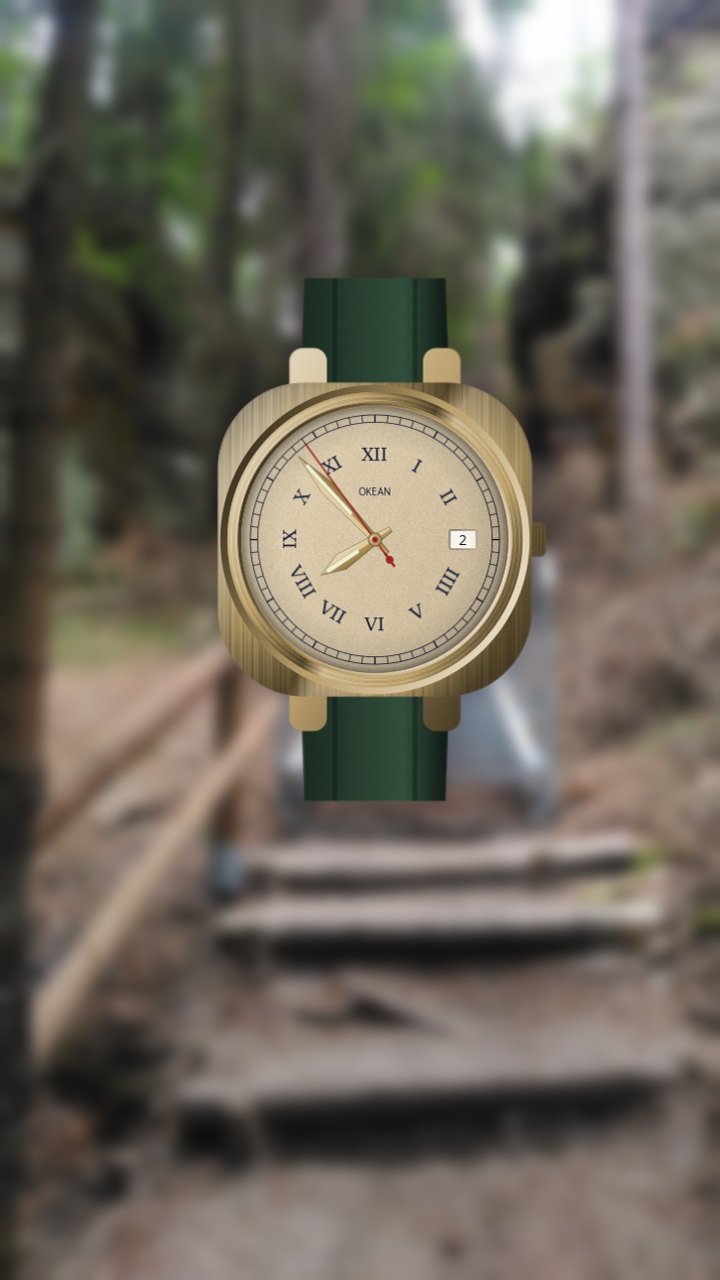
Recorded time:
{"hour": 7, "minute": 52, "second": 54}
